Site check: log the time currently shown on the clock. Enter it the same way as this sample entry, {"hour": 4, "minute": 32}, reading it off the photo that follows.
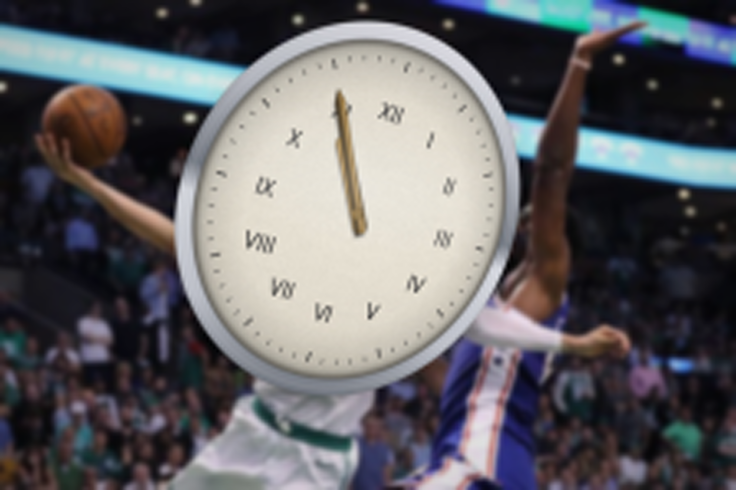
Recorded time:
{"hour": 10, "minute": 55}
